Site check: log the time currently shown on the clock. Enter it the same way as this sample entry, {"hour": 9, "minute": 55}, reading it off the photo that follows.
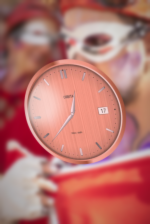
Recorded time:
{"hour": 12, "minute": 38}
